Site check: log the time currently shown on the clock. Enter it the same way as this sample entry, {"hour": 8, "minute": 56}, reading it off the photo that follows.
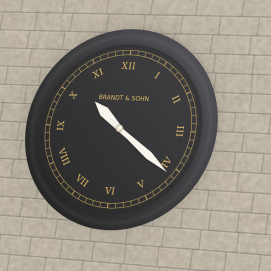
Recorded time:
{"hour": 10, "minute": 21}
